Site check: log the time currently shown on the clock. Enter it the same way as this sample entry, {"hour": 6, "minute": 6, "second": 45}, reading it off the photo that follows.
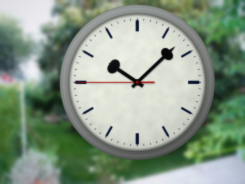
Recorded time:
{"hour": 10, "minute": 7, "second": 45}
